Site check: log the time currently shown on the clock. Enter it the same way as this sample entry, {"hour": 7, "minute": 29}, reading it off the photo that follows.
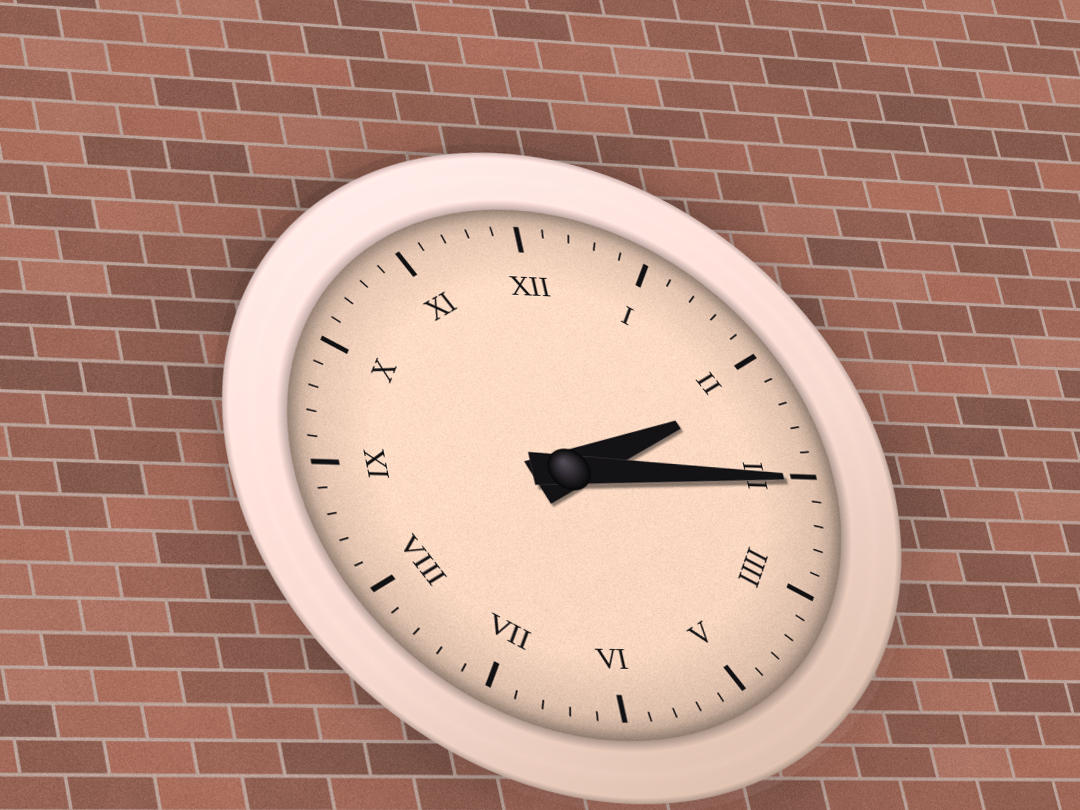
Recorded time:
{"hour": 2, "minute": 15}
